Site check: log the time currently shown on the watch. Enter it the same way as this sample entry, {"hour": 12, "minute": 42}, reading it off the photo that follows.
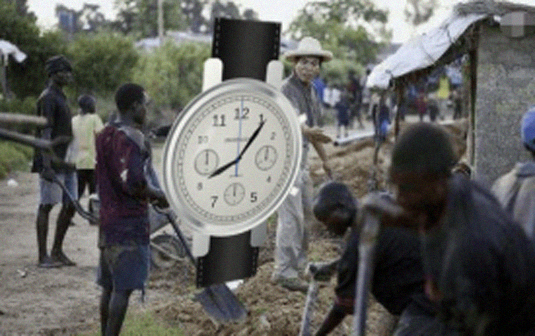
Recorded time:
{"hour": 8, "minute": 6}
